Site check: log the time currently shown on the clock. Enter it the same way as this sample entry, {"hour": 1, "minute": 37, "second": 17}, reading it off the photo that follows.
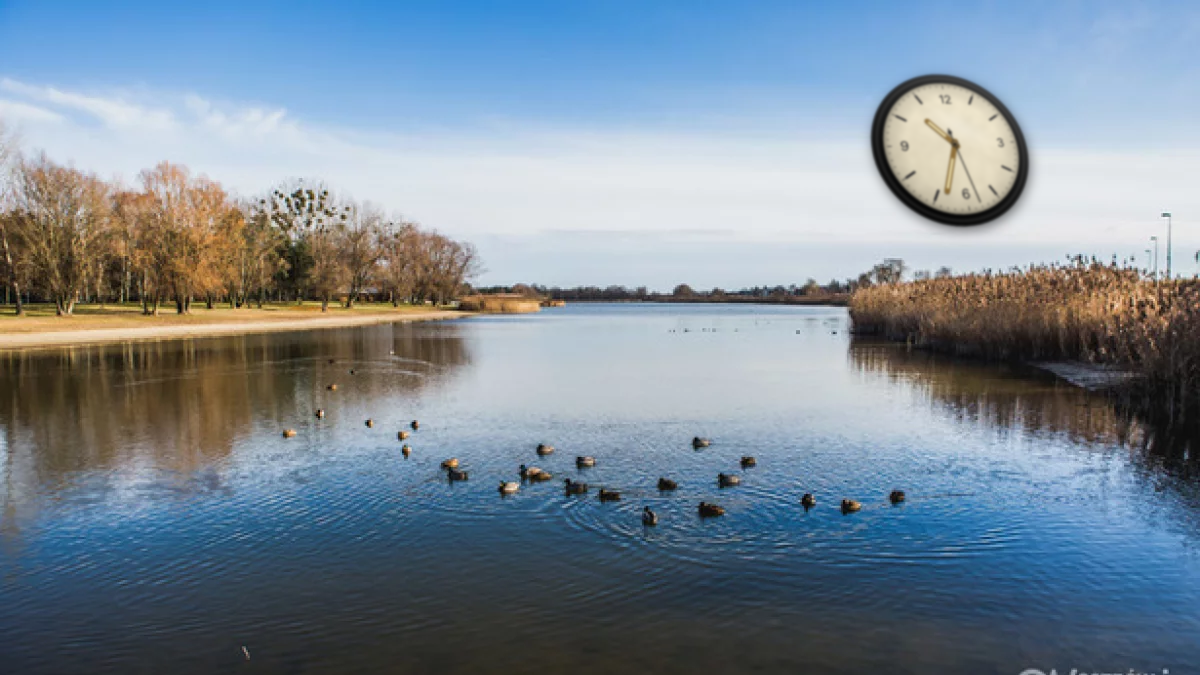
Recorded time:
{"hour": 10, "minute": 33, "second": 28}
